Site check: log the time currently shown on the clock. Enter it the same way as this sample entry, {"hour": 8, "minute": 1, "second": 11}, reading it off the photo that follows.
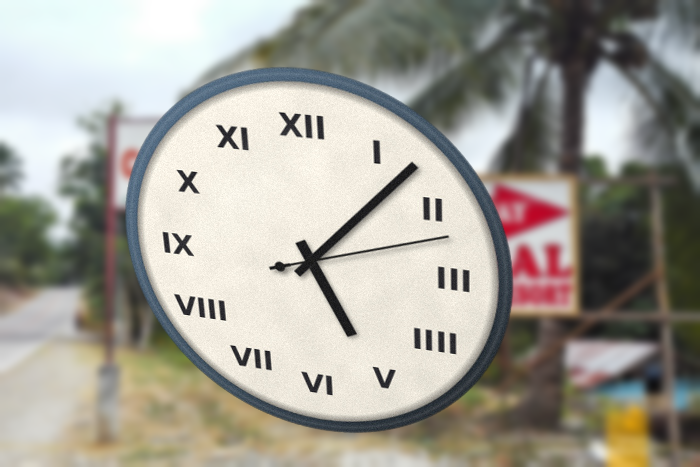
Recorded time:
{"hour": 5, "minute": 7, "second": 12}
